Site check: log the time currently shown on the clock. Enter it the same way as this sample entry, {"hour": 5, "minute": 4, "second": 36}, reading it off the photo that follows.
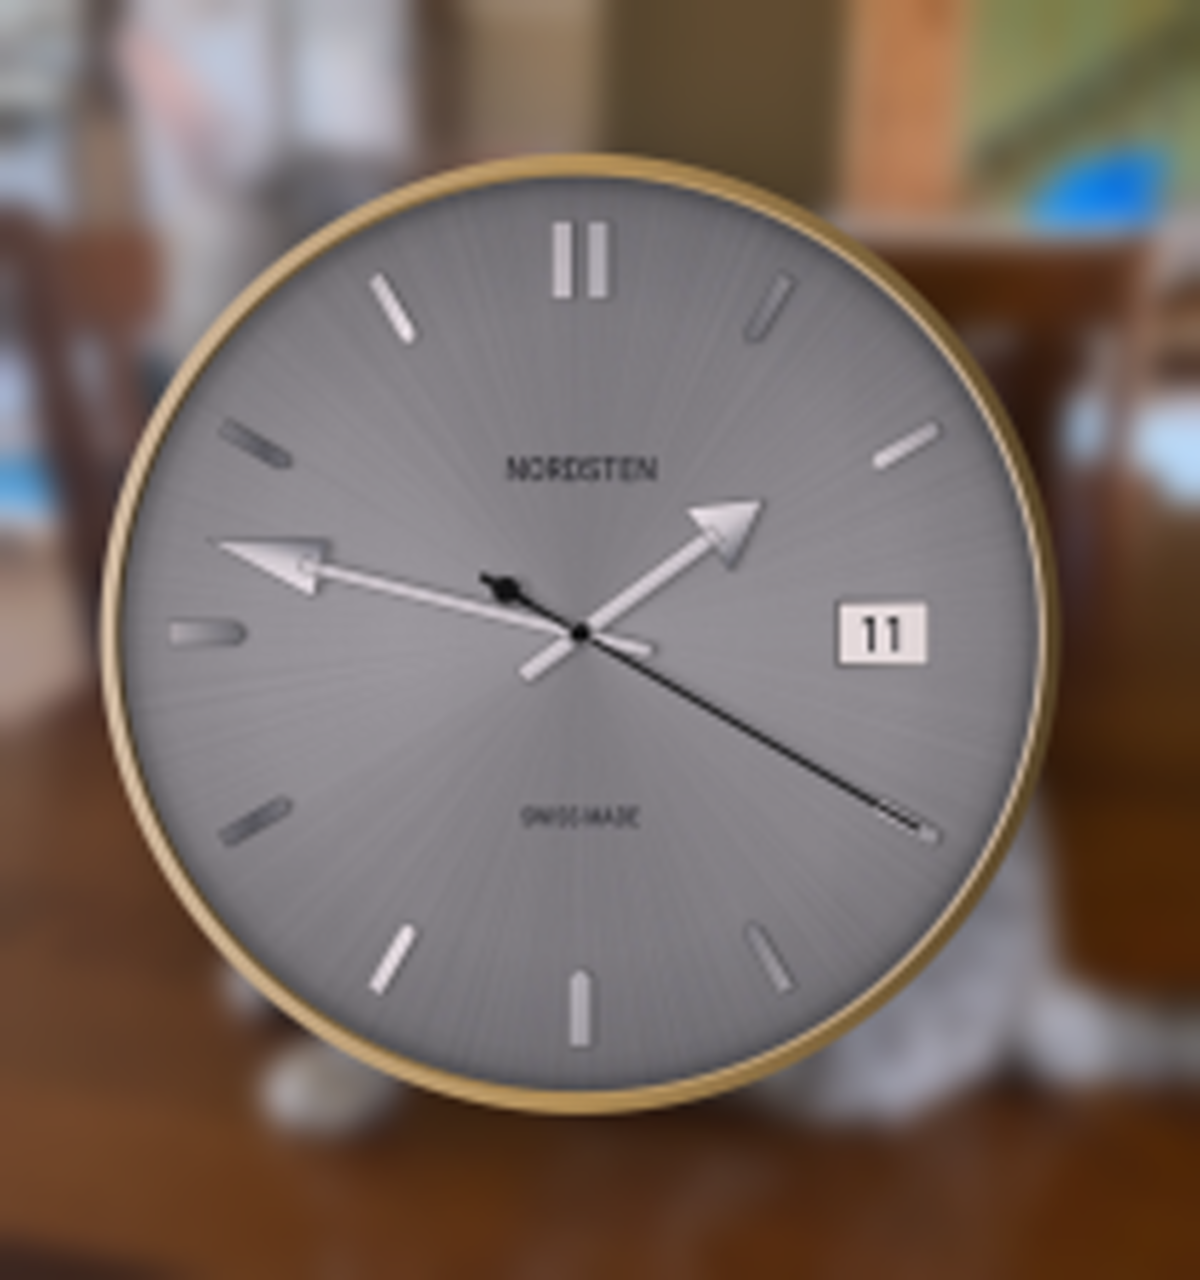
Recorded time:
{"hour": 1, "minute": 47, "second": 20}
